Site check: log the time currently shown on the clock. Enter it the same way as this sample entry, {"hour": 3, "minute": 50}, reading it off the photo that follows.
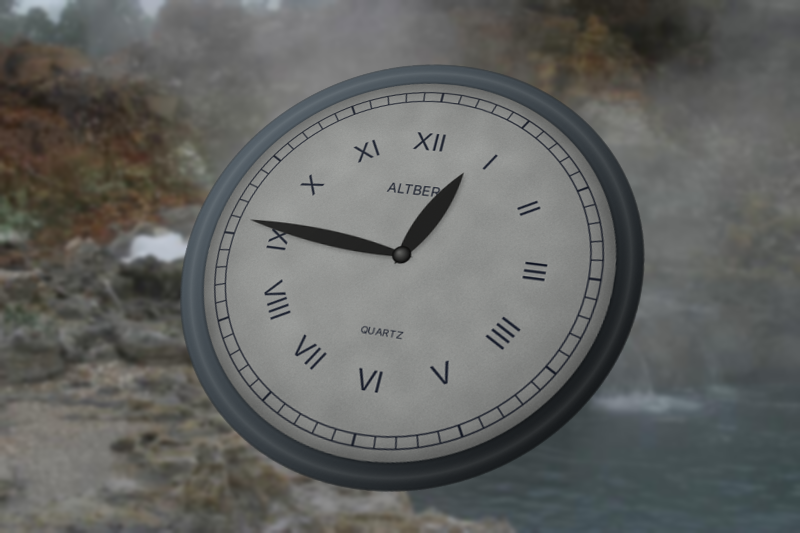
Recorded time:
{"hour": 12, "minute": 46}
